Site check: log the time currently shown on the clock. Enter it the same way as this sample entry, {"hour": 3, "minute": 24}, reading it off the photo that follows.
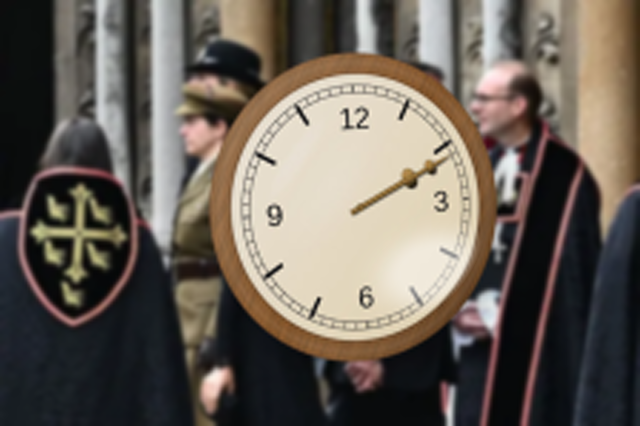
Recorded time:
{"hour": 2, "minute": 11}
